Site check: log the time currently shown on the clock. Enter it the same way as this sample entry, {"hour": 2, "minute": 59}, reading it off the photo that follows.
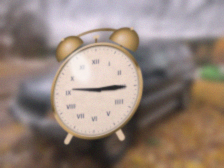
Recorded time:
{"hour": 9, "minute": 15}
